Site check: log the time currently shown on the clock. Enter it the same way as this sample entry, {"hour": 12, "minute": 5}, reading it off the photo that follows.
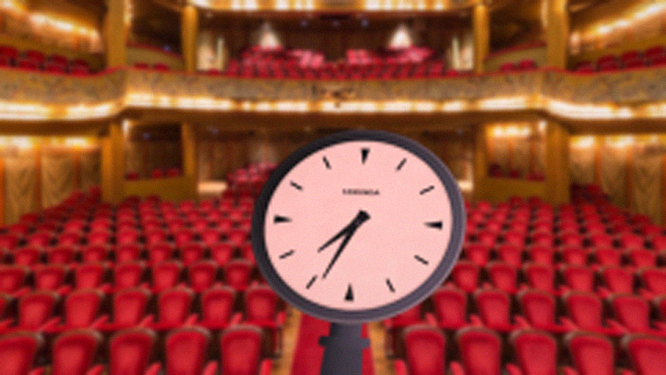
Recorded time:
{"hour": 7, "minute": 34}
